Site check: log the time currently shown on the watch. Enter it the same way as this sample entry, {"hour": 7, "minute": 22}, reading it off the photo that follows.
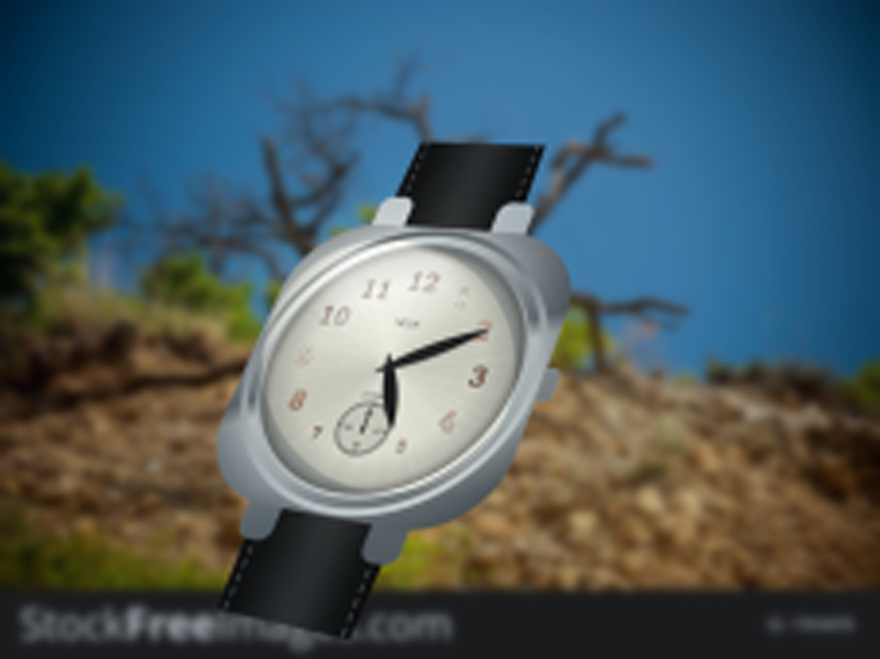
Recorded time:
{"hour": 5, "minute": 10}
